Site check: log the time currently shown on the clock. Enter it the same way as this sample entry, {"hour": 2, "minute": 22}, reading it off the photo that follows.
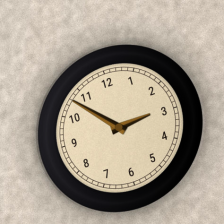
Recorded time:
{"hour": 2, "minute": 53}
